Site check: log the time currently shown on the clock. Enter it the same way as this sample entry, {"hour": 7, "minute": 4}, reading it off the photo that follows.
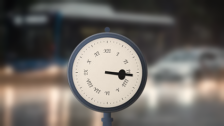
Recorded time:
{"hour": 3, "minute": 16}
